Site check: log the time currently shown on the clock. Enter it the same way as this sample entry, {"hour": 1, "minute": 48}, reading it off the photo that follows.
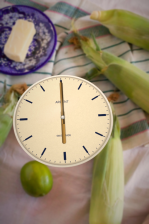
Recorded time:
{"hour": 6, "minute": 0}
